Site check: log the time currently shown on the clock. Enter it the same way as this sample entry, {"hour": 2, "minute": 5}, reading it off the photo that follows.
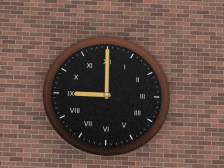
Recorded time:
{"hour": 9, "minute": 0}
